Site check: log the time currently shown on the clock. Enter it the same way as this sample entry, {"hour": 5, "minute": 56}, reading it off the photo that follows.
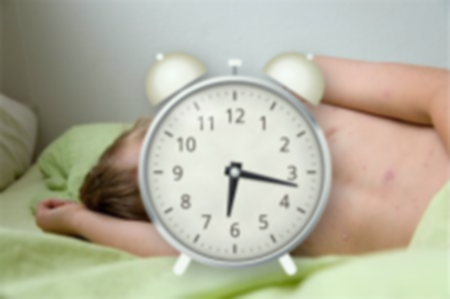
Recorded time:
{"hour": 6, "minute": 17}
